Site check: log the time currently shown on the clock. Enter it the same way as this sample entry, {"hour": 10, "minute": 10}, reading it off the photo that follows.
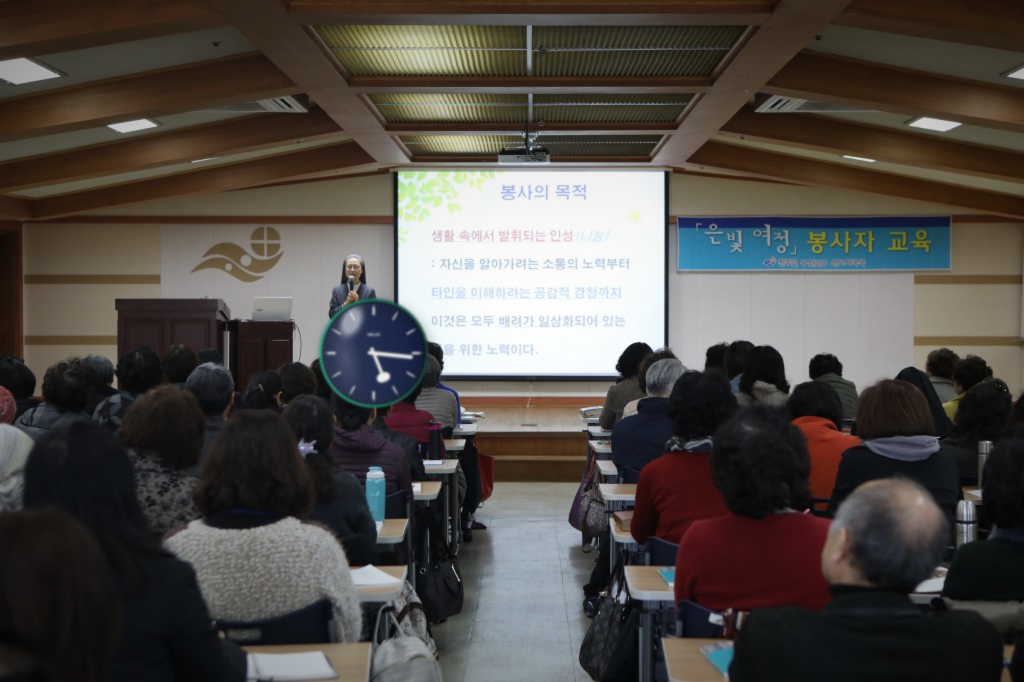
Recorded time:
{"hour": 5, "minute": 16}
